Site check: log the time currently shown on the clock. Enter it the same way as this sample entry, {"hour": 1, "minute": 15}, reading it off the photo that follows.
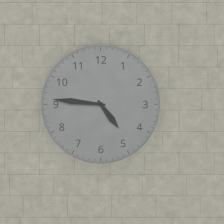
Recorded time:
{"hour": 4, "minute": 46}
